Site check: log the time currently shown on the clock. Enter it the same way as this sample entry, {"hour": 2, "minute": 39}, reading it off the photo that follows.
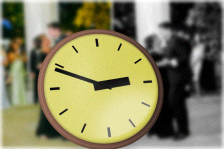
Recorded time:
{"hour": 2, "minute": 49}
